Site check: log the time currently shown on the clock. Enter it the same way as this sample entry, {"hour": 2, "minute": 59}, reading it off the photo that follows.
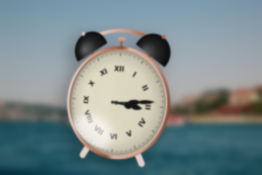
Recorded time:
{"hour": 3, "minute": 14}
